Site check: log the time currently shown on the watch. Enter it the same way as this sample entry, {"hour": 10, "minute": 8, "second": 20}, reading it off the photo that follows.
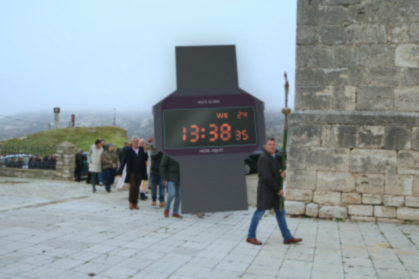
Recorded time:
{"hour": 13, "minute": 38, "second": 35}
